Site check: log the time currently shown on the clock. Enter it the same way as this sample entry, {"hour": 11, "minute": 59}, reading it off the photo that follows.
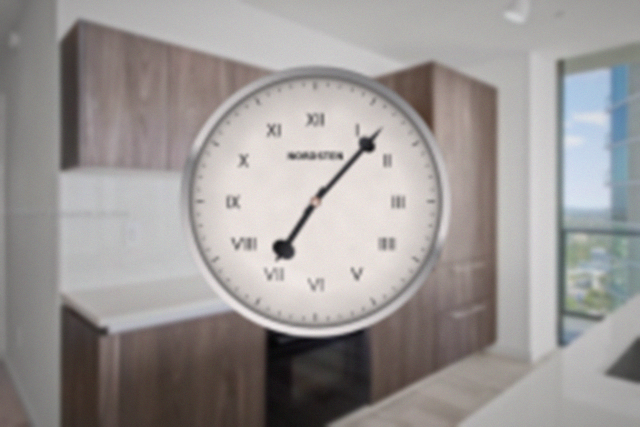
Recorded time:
{"hour": 7, "minute": 7}
